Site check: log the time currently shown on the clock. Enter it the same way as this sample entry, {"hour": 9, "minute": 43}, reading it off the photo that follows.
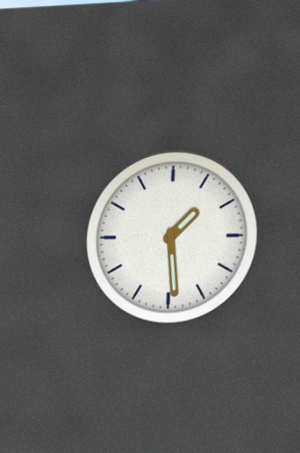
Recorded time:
{"hour": 1, "minute": 29}
